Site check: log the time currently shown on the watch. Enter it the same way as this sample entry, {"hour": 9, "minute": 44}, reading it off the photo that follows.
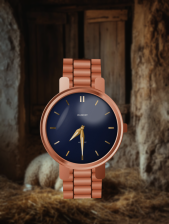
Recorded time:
{"hour": 7, "minute": 30}
